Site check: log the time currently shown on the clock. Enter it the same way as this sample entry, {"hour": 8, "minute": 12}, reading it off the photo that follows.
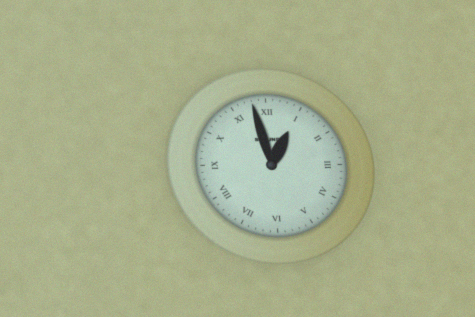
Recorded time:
{"hour": 12, "minute": 58}
